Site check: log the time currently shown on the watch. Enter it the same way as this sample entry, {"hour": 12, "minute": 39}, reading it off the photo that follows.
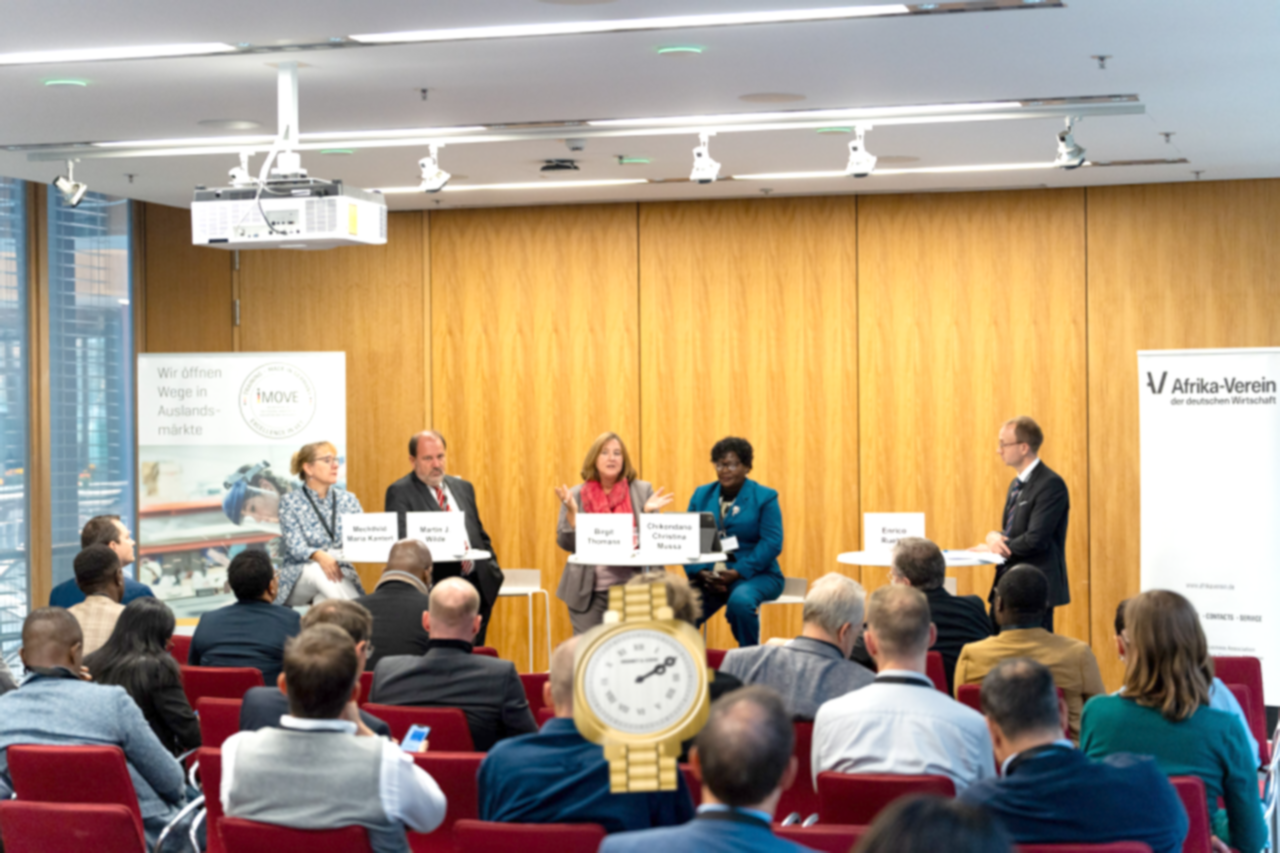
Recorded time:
{"hour": 2, "minute": 10}
